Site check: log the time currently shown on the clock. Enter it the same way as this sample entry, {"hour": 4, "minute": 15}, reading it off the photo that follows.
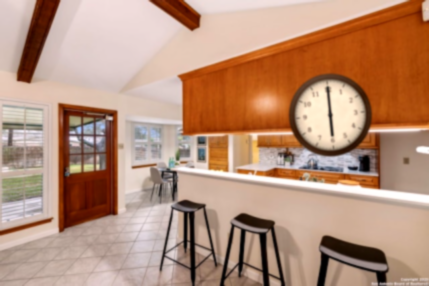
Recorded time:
{"hour": 6, "minute": 0}
